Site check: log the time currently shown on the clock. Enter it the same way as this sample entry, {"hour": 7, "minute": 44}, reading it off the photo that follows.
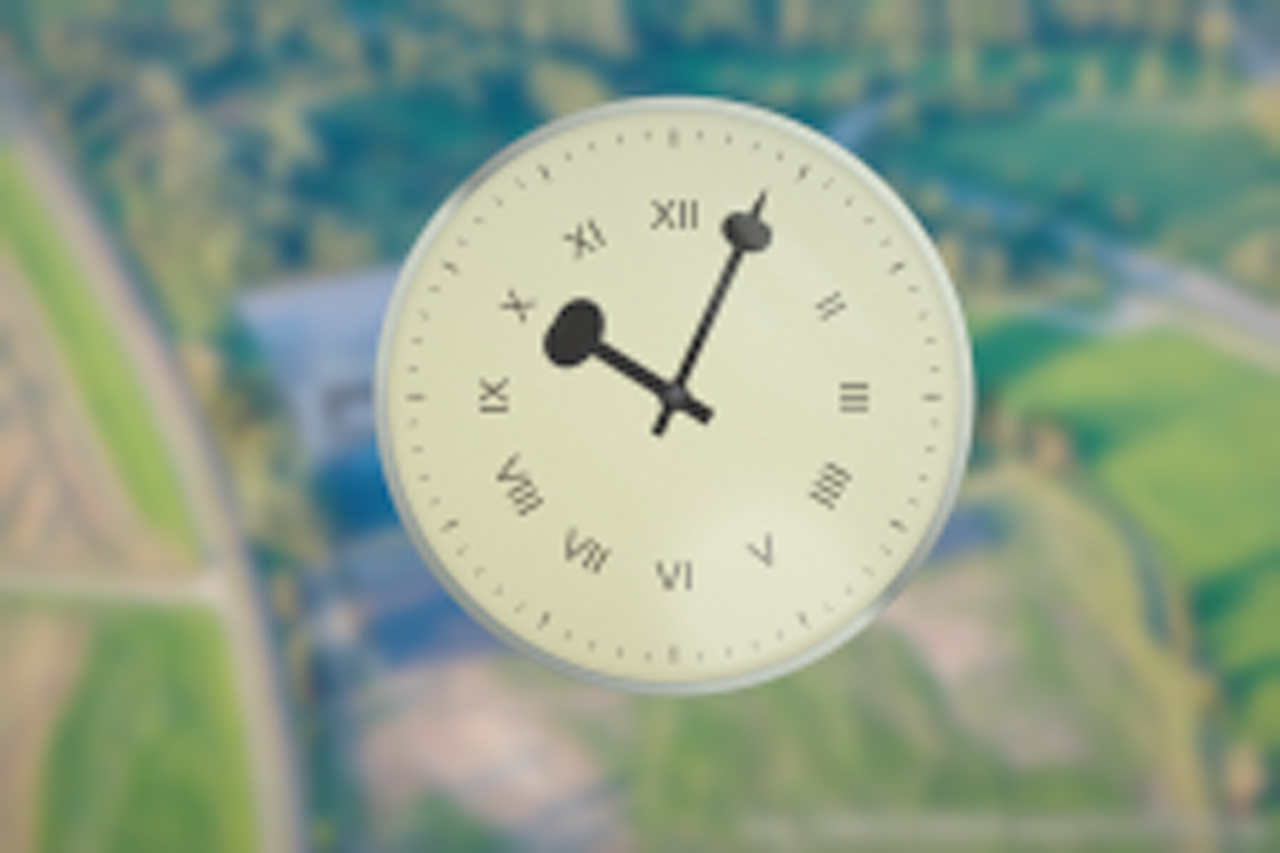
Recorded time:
{"hour": 10, "minute": 4}
